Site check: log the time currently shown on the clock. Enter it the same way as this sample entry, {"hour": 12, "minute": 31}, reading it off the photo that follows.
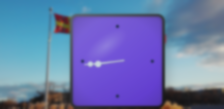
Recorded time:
{"hour": 8, "minute": 44}
